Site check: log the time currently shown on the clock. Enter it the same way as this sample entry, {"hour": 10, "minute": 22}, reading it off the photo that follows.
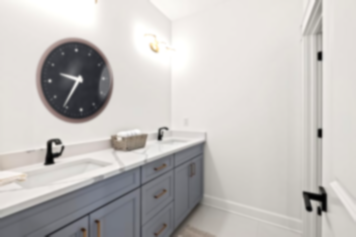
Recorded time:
{"hour": 9, "minute": 36}
